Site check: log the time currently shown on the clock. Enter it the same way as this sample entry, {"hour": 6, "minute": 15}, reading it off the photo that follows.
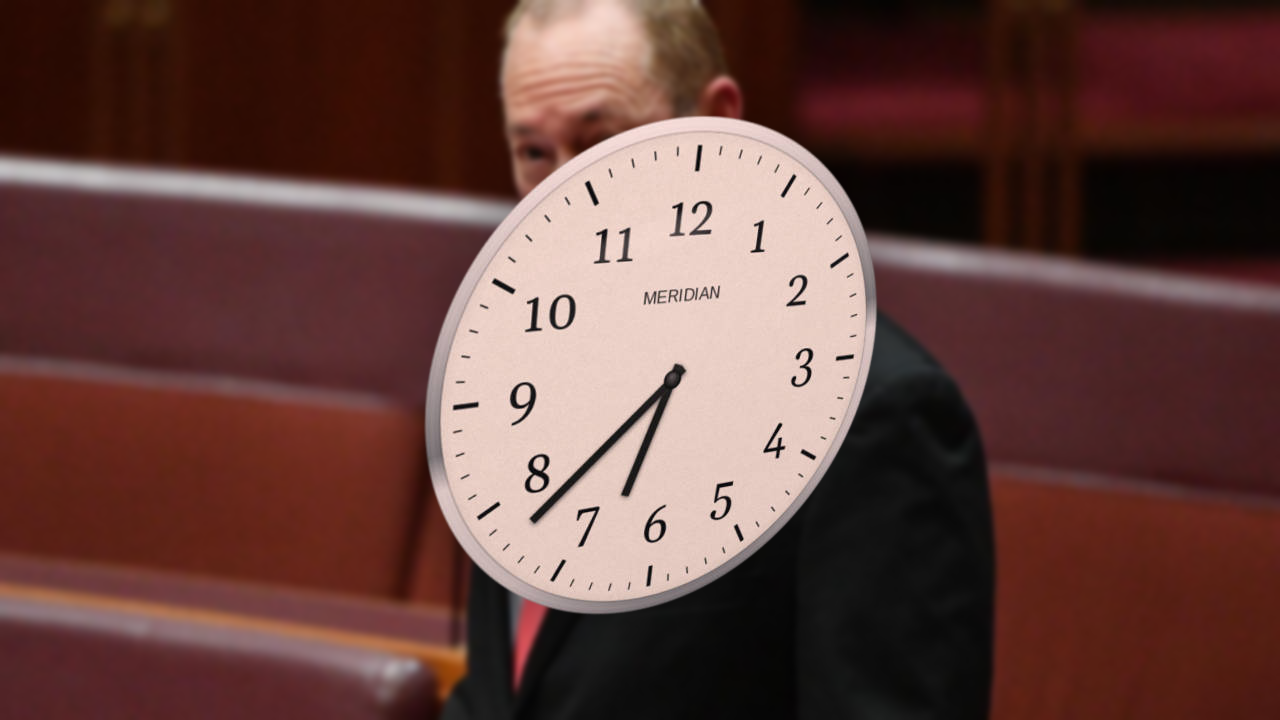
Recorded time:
{"hour": 6, "minute": 38}
